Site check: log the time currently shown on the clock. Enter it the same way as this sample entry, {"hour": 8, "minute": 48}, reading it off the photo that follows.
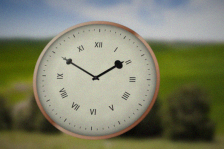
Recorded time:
{"hour": 1, "minute": 50}
